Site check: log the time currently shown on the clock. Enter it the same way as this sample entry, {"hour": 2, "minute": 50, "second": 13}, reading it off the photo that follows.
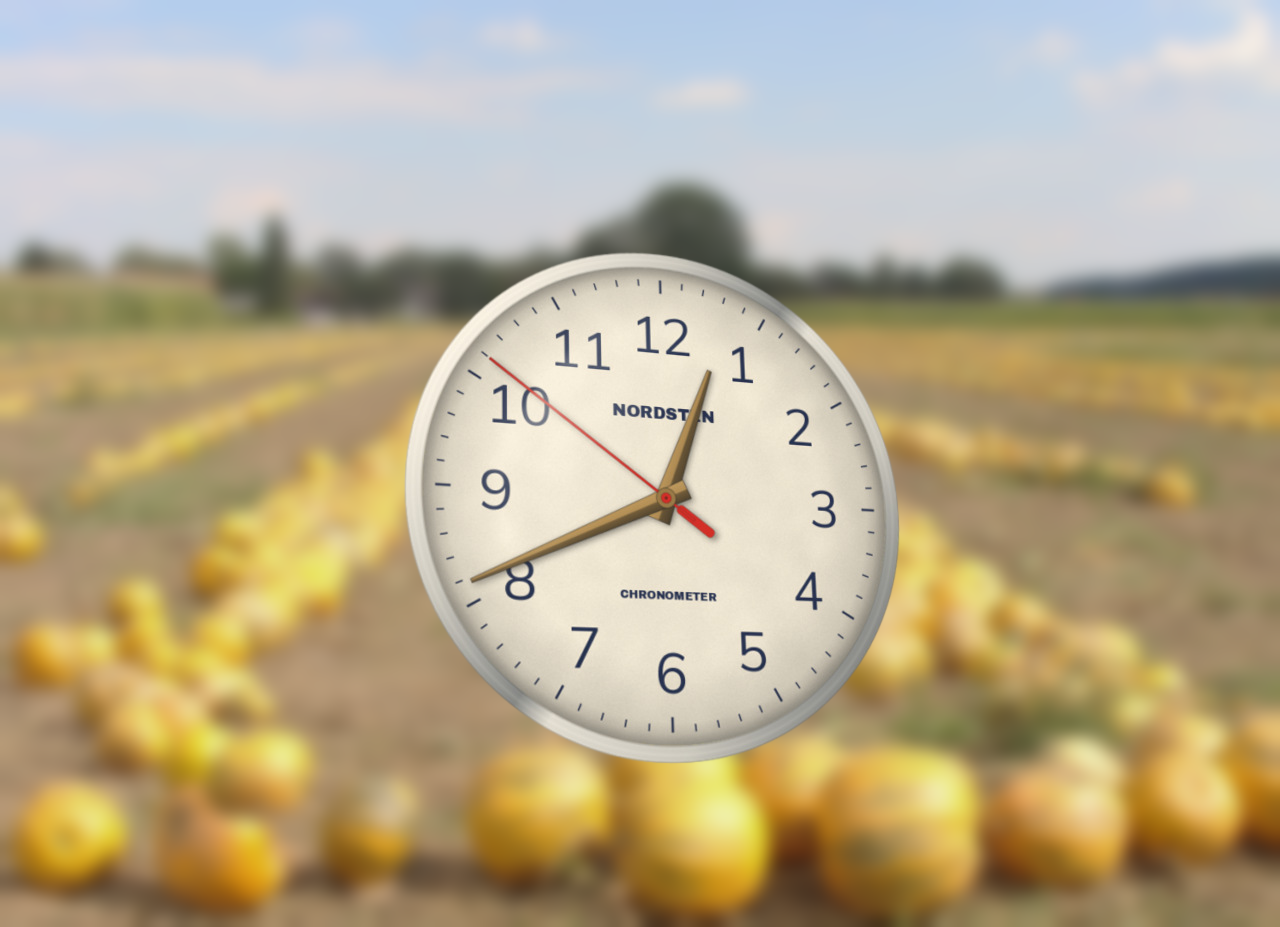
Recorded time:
{"hour": 12, "minute": 40, "second": 51}
